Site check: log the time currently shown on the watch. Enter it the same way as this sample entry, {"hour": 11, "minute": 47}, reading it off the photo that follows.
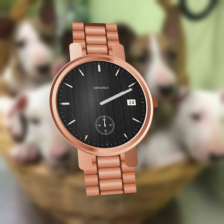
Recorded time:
{"hour": 2, "minute": 11}
